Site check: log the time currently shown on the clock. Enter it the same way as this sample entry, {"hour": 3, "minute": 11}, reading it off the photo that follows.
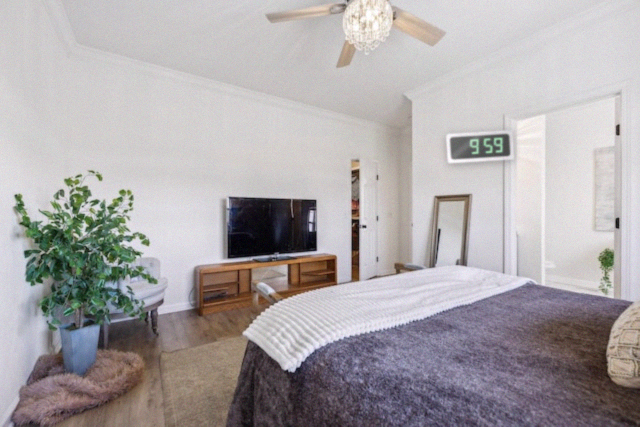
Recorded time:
{"hour": 9, "minute": 59}
